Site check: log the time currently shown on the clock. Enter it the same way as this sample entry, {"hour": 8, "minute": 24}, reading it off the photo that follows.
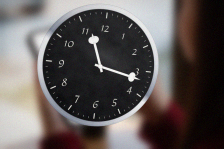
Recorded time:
{"hour": 11, "minute": 17}
